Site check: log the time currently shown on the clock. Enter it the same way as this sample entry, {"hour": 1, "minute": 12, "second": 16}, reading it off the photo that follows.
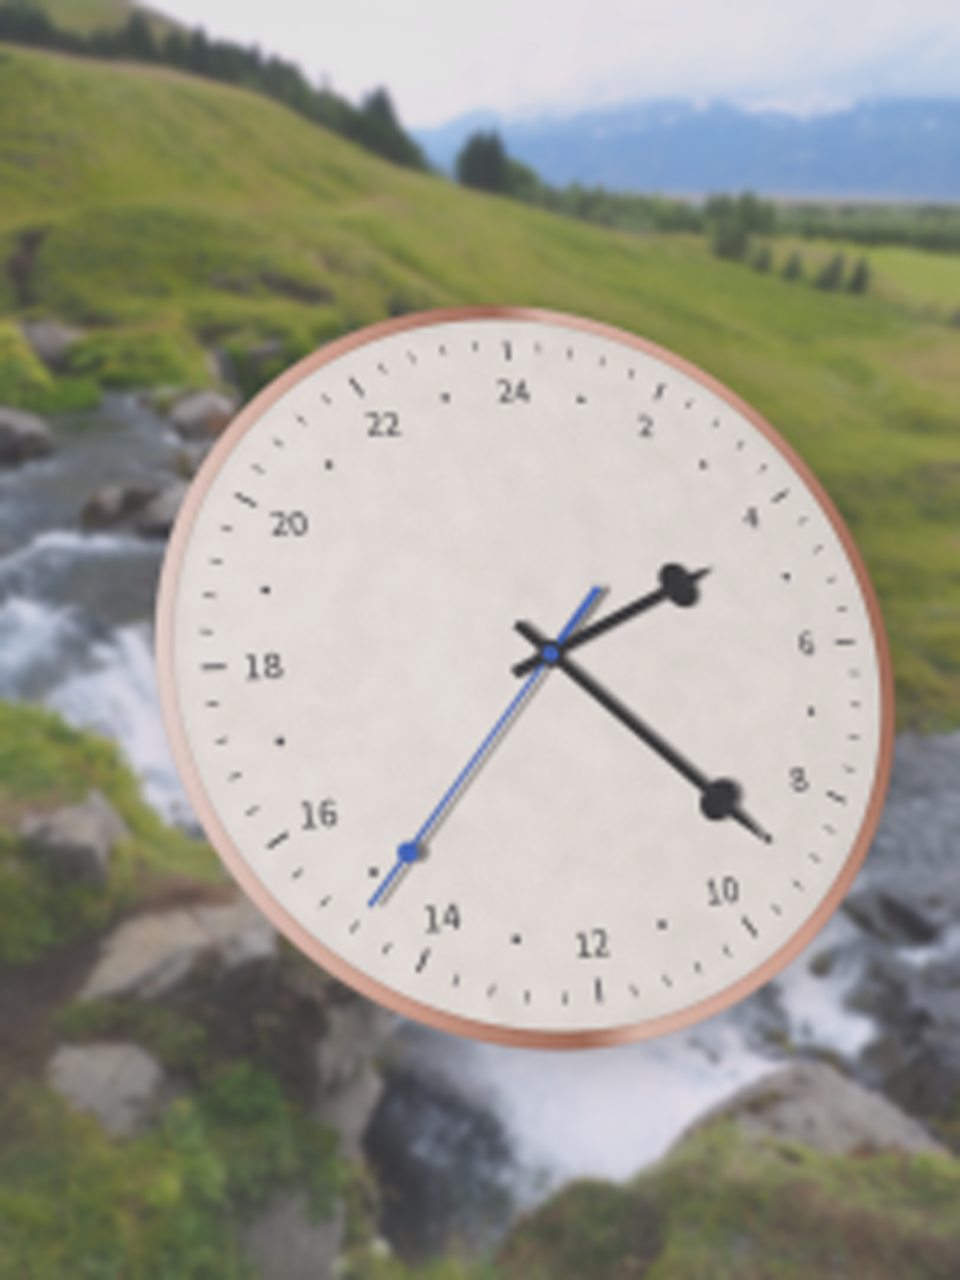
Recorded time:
{"hour": 4, "minute": 22, "second": 37}
